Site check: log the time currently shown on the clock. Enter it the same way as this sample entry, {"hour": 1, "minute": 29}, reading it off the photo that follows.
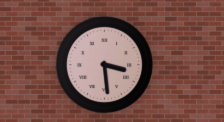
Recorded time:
{"hour": 3, "minute": 29}
